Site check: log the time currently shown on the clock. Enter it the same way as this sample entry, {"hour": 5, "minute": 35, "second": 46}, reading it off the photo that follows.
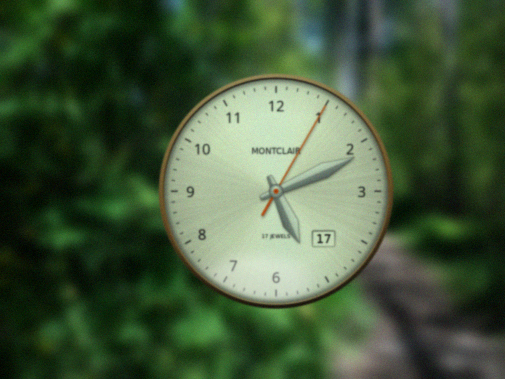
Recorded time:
{"hour": 5, "minute": 11, "second": 5}
